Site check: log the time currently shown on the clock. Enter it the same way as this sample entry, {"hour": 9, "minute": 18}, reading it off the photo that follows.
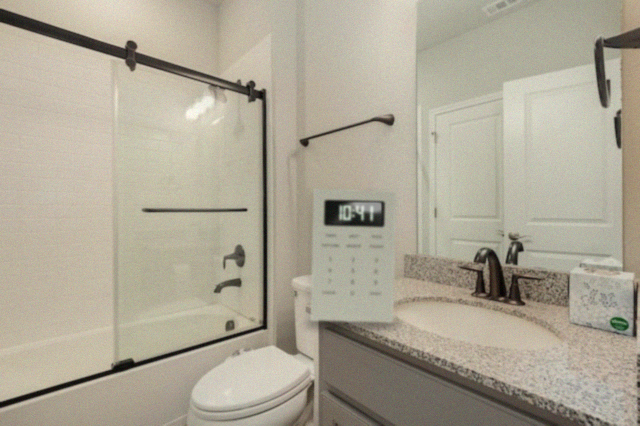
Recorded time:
{"hour": 10, "minute": 41}
